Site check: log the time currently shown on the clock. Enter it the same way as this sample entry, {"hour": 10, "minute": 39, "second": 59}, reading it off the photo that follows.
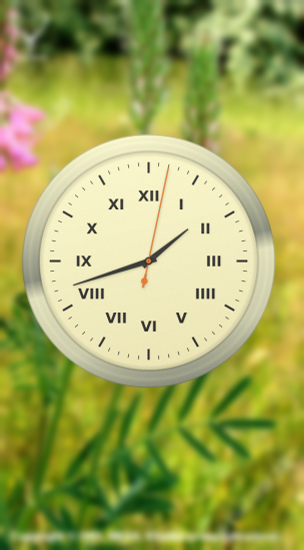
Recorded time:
{"hour": 1, "minute": 42, "second": 2}
